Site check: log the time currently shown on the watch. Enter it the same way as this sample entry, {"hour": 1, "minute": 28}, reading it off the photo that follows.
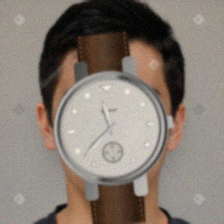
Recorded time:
{"hour": 11, "minute": 38}
